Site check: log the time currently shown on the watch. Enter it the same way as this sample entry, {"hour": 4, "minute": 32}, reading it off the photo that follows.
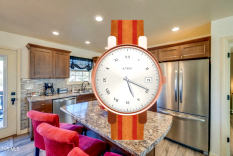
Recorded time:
{"hour": 5, "minute": 19}
